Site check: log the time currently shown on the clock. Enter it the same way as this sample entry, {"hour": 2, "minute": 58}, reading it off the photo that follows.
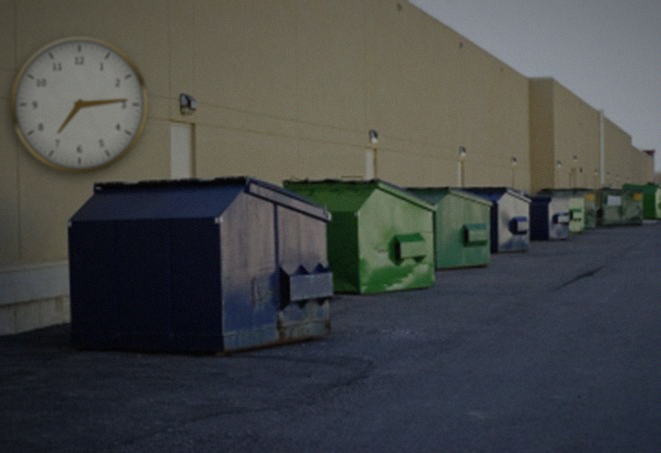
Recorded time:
{"hour": 7, "minute": 14}
